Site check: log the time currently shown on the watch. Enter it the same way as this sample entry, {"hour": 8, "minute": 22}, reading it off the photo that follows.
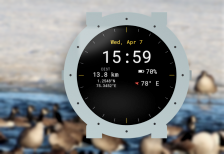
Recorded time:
{"hour": 15, "minute": 59}
